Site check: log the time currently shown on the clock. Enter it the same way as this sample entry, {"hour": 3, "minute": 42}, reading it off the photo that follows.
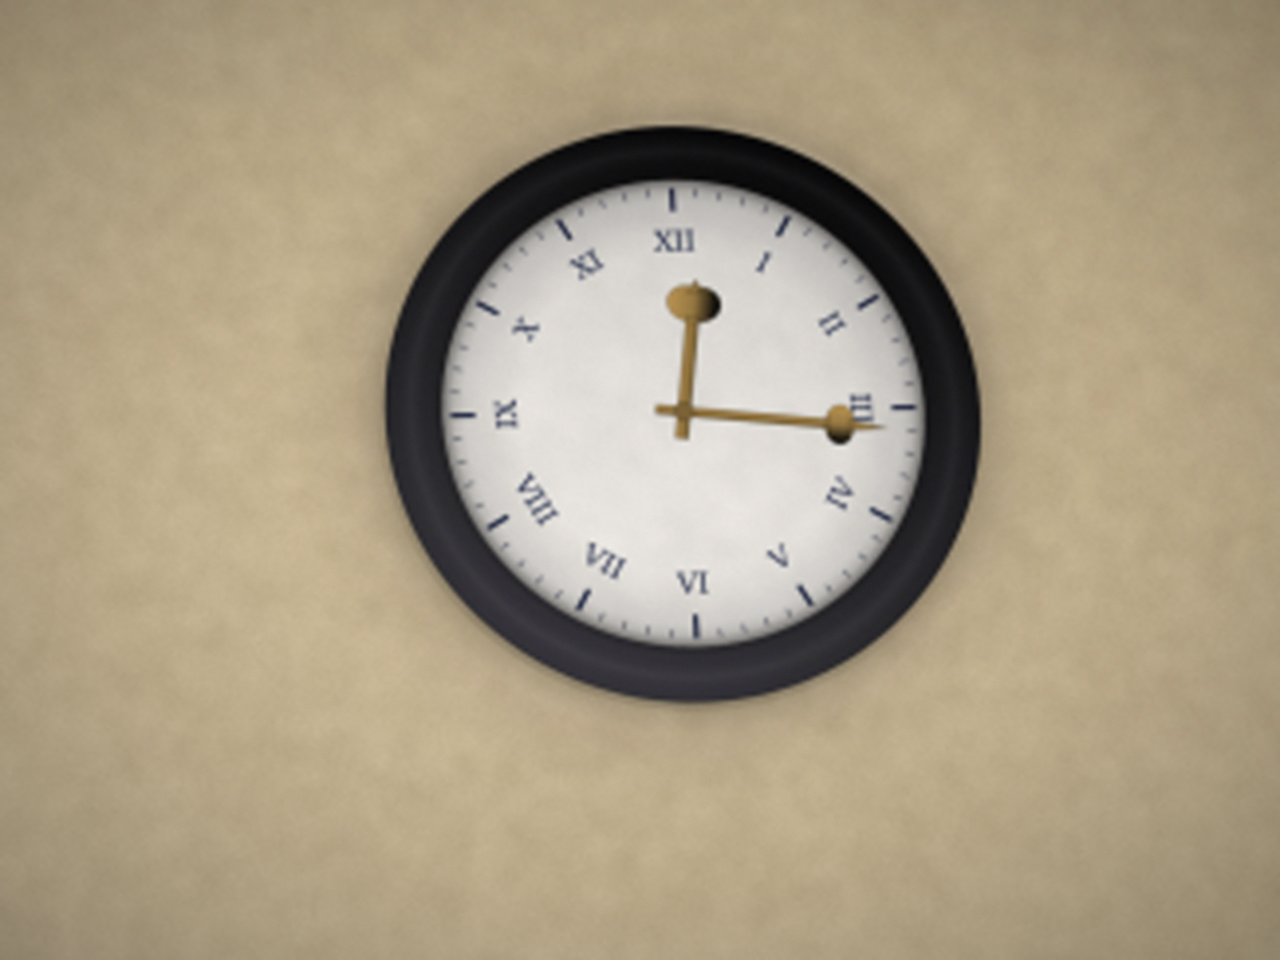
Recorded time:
{"hour": 12, "minute": 16}
